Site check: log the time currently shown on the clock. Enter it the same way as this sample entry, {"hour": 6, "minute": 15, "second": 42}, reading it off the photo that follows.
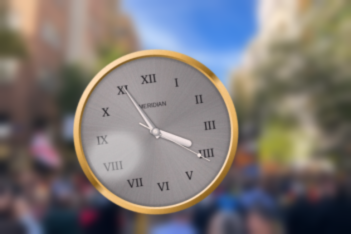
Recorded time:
{"hour": 3, "minute": 55, "second": 21}
